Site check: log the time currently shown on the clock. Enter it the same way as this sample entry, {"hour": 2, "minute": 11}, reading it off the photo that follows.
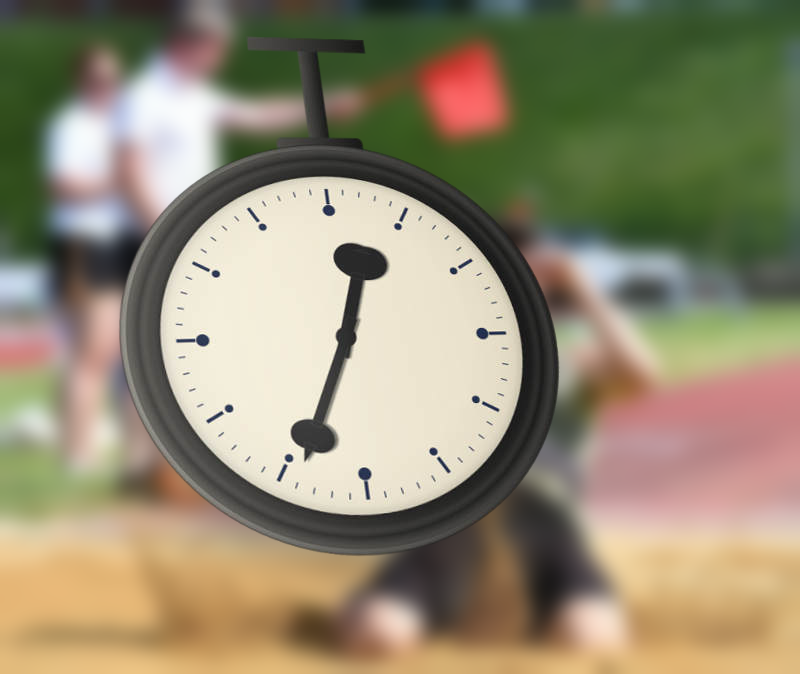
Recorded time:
{"hour": 12, "minute": 34}
